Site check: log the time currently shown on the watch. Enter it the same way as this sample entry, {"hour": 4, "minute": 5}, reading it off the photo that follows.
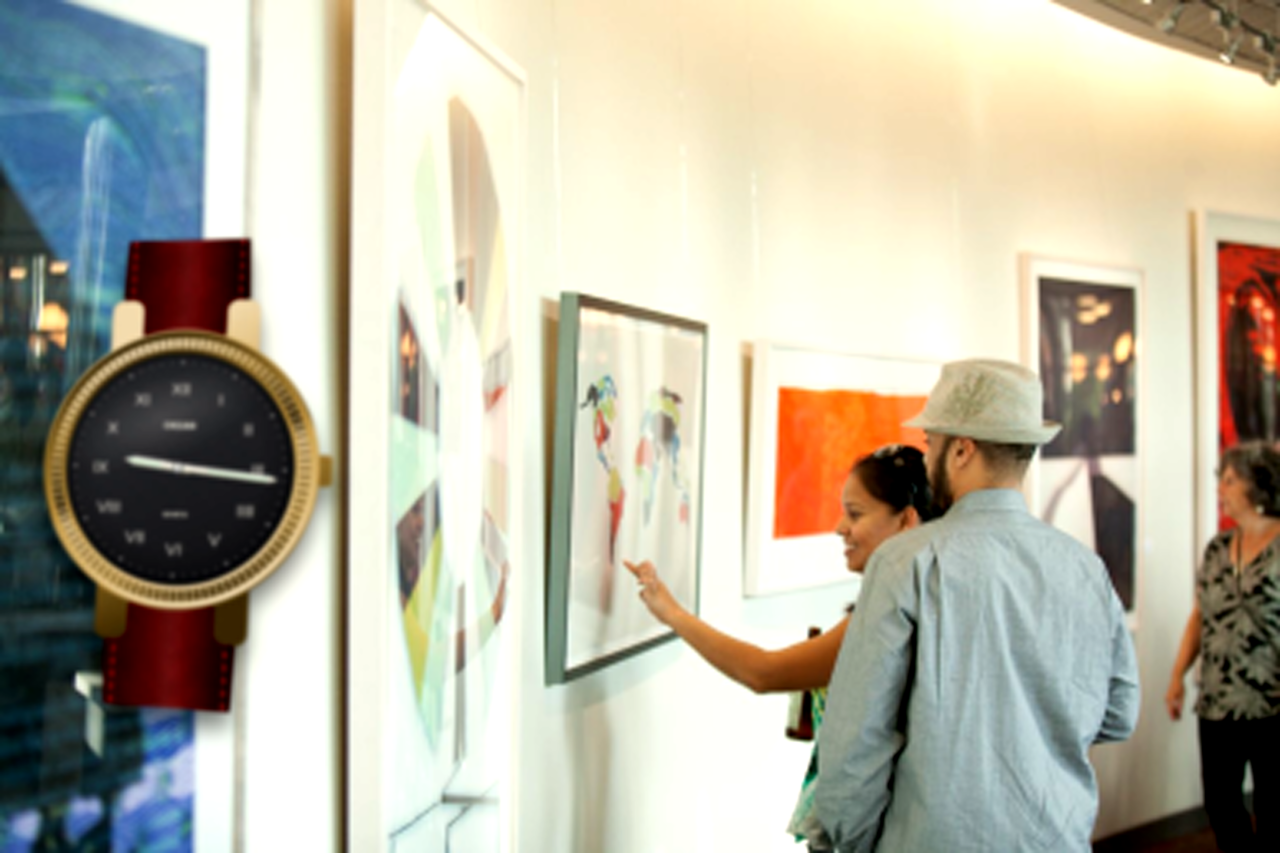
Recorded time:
{"hour": 9, "minute": 16}
